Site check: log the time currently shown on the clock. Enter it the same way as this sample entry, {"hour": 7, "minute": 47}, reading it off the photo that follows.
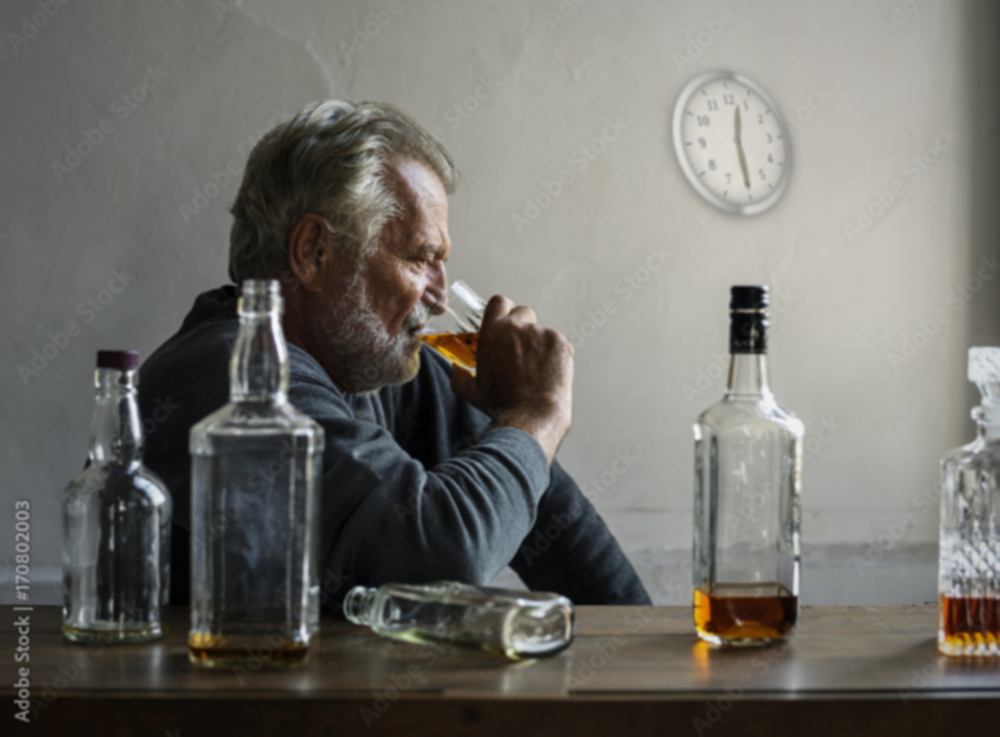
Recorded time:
{"hour": 12, "minute": 30}
